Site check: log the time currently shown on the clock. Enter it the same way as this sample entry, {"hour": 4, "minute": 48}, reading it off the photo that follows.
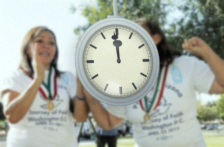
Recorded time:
{"hour": 11, "minute": 59}
